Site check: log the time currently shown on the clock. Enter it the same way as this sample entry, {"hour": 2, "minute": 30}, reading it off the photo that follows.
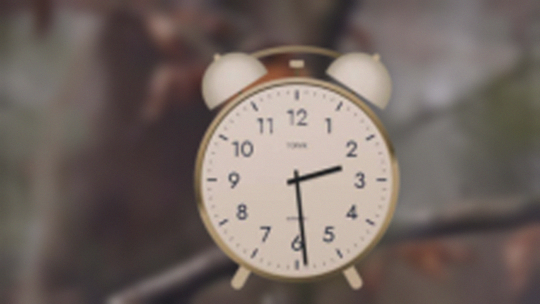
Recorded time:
{"hour": 2, "minute": 29}
